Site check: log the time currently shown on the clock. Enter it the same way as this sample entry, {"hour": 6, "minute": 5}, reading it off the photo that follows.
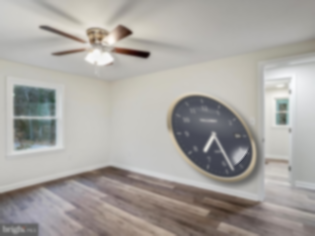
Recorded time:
{"hour": 7, "minute": 28}
